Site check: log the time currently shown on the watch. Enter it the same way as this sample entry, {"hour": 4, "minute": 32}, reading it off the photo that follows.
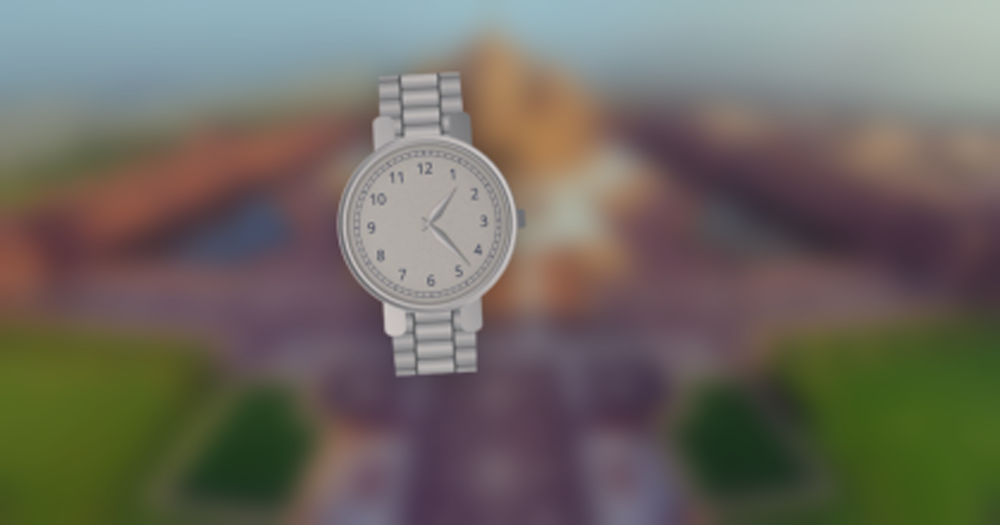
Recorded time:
{"hour": 1, "minute": 23}
